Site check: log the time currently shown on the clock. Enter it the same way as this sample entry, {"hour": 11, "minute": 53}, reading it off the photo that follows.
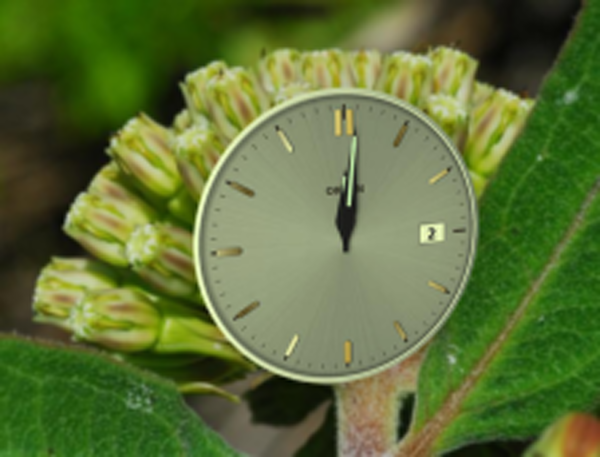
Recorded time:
{"hour": 12, "minute": 1}
